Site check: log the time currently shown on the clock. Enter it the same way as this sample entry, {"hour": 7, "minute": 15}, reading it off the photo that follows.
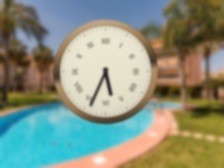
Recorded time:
{"hour": 5, "minute": 34}
